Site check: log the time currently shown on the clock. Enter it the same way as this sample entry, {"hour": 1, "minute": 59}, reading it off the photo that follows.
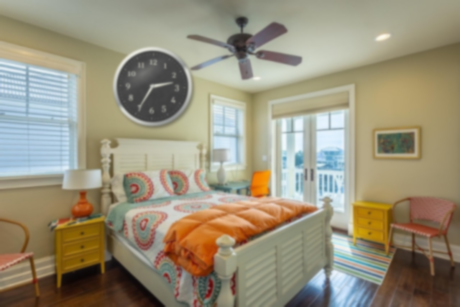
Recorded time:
{"hour": 2, "minute": 35}
